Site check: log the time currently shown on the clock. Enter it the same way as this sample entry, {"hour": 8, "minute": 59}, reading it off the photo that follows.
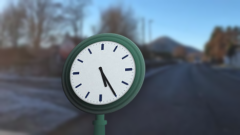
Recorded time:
{"hour": 5, "minute": 25}
